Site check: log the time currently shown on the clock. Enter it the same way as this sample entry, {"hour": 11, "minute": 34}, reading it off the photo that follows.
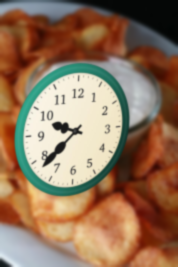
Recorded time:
{"hour": 9, "minute": 38}
